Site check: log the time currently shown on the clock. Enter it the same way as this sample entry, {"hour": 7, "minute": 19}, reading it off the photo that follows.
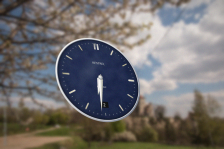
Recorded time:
{"hour": 6, "minute": 31}
